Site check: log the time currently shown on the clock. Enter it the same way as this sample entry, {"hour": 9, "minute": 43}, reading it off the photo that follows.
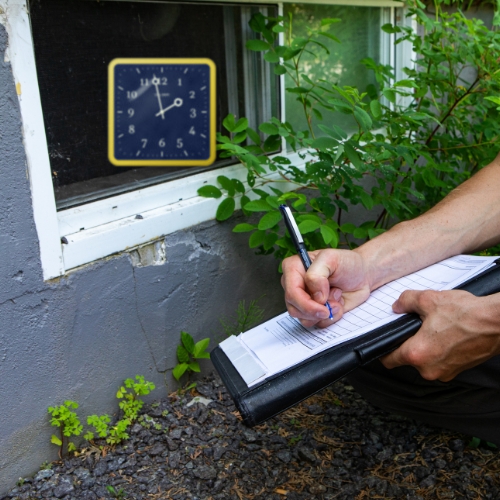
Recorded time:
{"hour": 1, "minute": 58}
